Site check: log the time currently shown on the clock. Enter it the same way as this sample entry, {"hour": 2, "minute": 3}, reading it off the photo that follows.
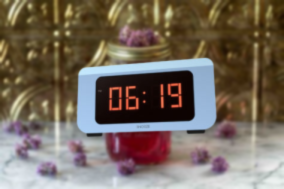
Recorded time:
{"hour": 6, "minute": 19}
